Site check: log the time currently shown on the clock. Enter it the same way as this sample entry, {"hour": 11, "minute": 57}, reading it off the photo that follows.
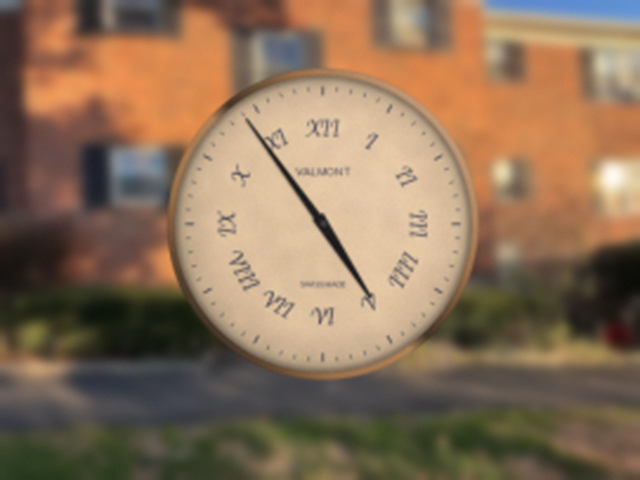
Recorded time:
{"hour": 4, "minute": 54}
